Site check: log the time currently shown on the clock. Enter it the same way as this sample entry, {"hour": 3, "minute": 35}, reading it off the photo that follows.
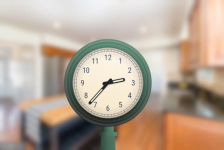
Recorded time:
{"hour": 2, "minute": 37}
